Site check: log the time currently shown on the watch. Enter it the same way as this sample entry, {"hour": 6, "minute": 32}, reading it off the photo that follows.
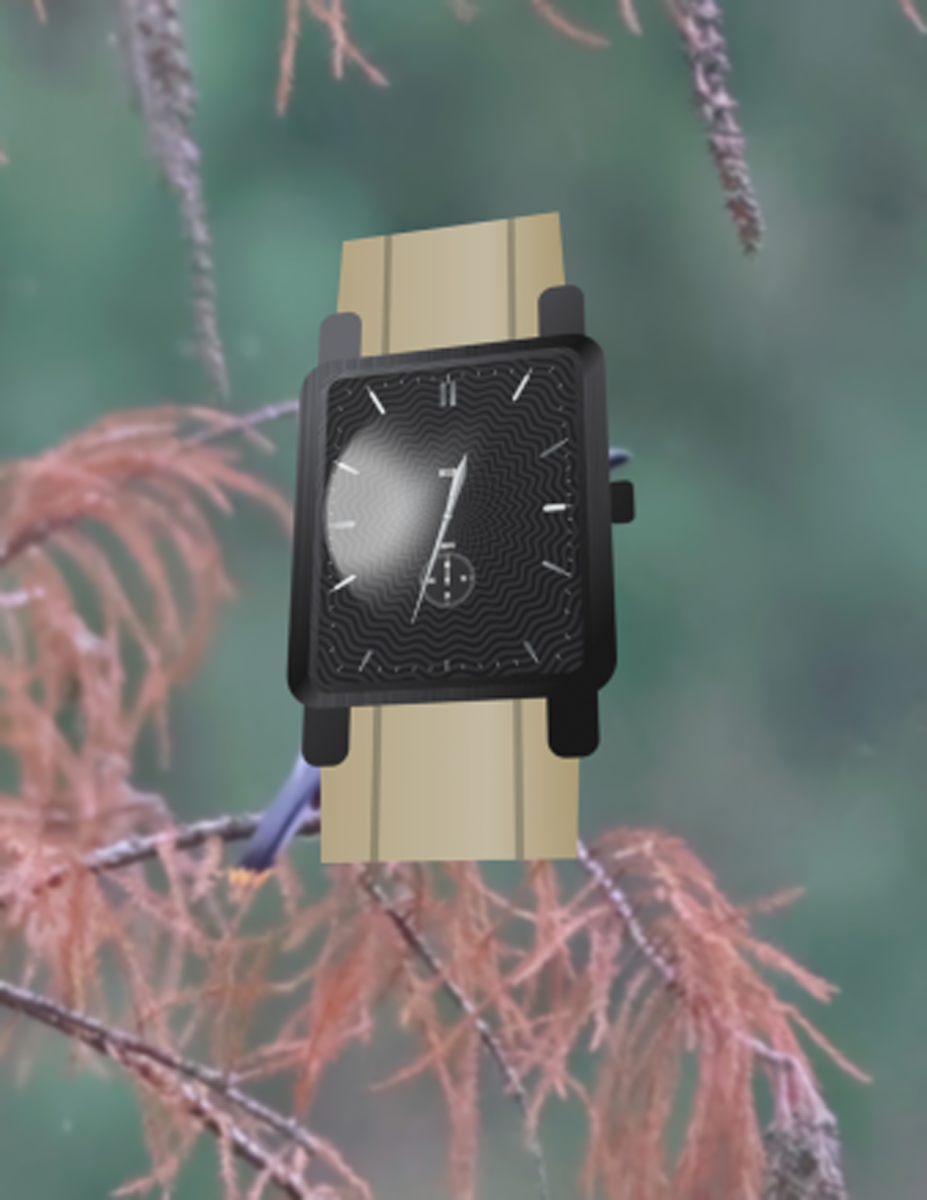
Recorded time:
{"hour": 12, "minute": 33}
